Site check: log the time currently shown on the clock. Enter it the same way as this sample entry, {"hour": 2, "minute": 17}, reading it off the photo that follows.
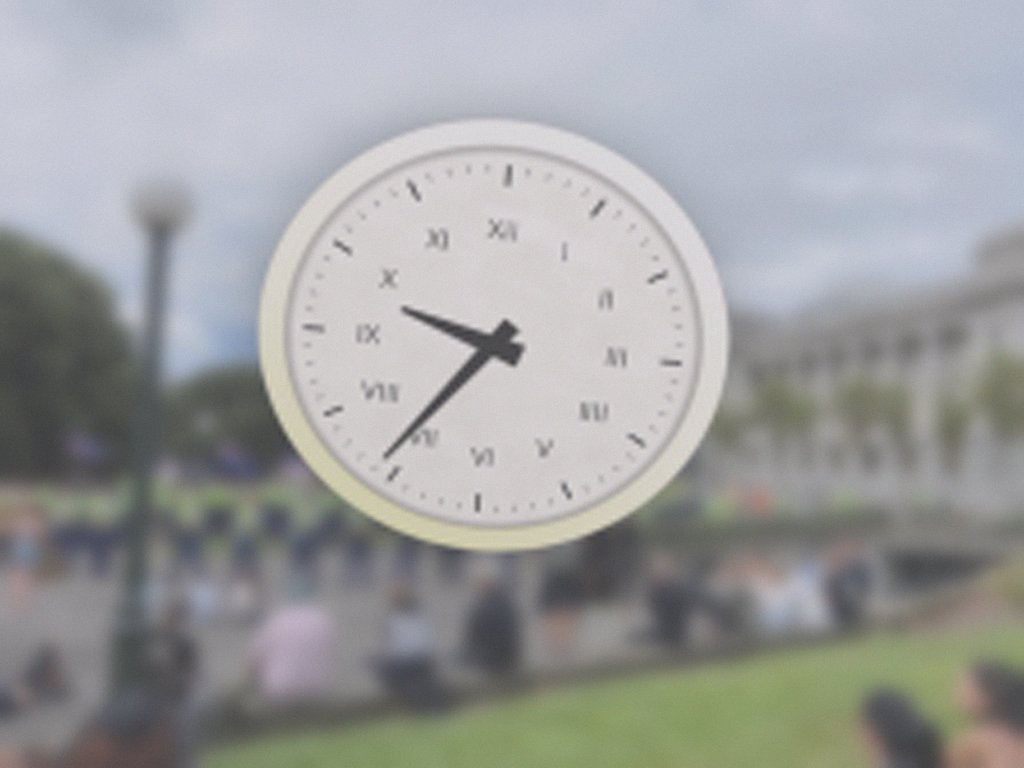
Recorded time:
{"hour": 9, "minute": 36}
